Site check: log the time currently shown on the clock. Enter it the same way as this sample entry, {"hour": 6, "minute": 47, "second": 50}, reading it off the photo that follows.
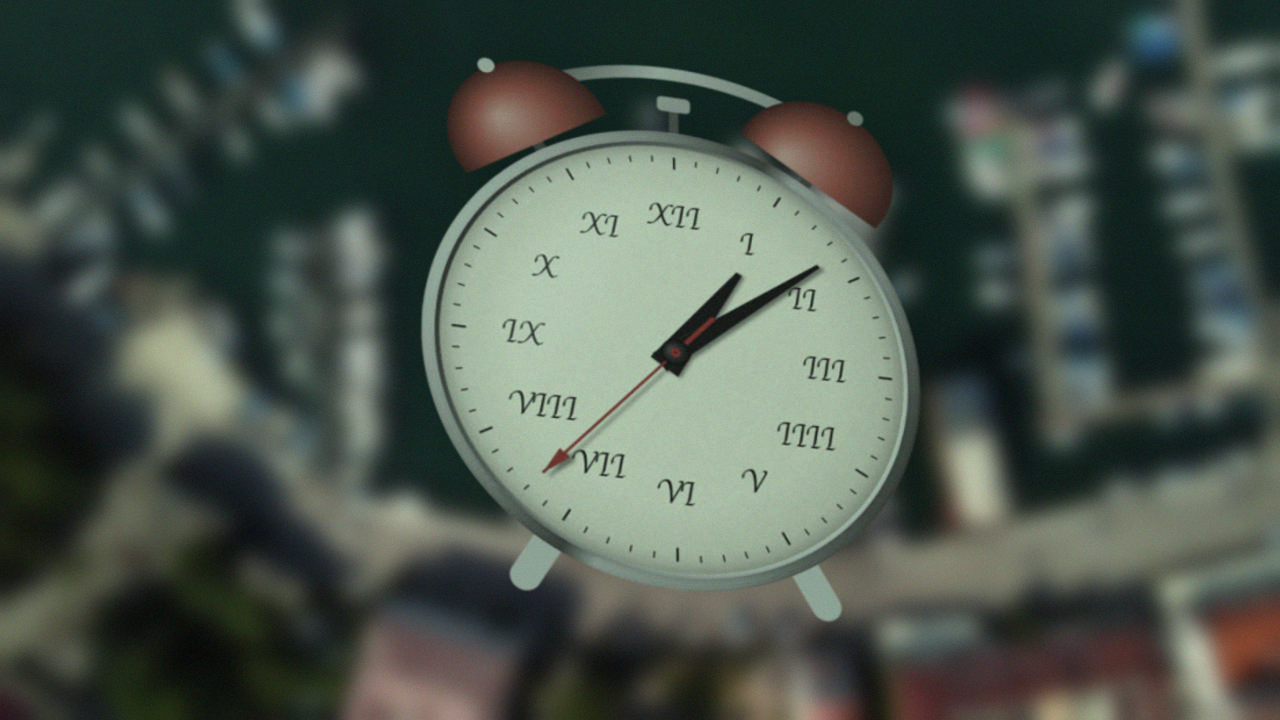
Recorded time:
{"hour": 1, "minute": 8, "second": 37}
